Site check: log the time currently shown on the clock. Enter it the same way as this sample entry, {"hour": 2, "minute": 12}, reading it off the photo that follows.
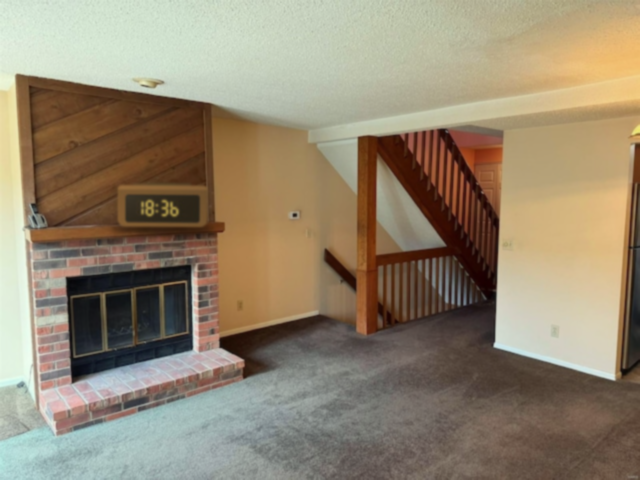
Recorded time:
{"hour": 18, "minute": 36}
